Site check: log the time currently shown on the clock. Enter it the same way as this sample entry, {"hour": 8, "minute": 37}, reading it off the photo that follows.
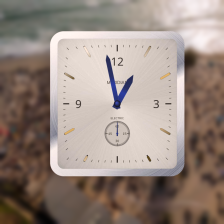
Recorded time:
{"hour": 12, "minute": 58}
